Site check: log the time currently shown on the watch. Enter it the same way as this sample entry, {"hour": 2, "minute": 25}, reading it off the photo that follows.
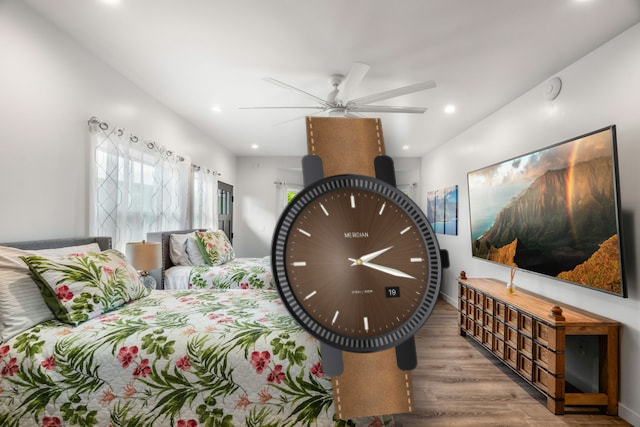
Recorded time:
{"hour": 2, "minute": 18}
